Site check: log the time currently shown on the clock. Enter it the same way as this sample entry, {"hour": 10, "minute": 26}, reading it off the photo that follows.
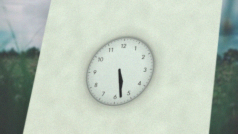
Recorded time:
{"hour": 5, "minute": 28}
